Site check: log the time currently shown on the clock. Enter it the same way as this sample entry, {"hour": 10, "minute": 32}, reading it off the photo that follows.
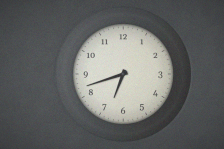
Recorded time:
{"hour": 6, "minute": 42}
